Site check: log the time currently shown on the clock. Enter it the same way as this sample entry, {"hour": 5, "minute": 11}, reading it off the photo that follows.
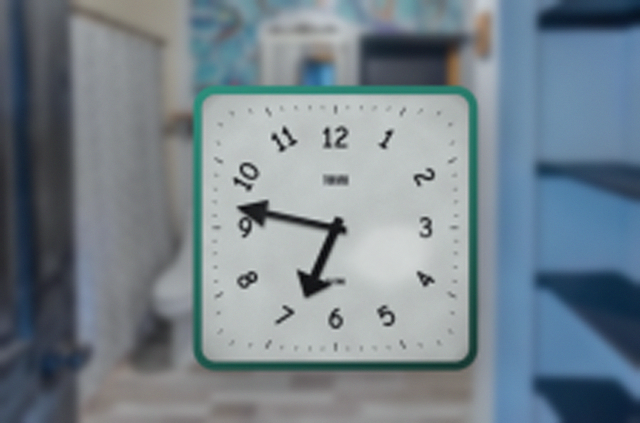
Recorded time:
{"hour": 6, "minute": 47}
